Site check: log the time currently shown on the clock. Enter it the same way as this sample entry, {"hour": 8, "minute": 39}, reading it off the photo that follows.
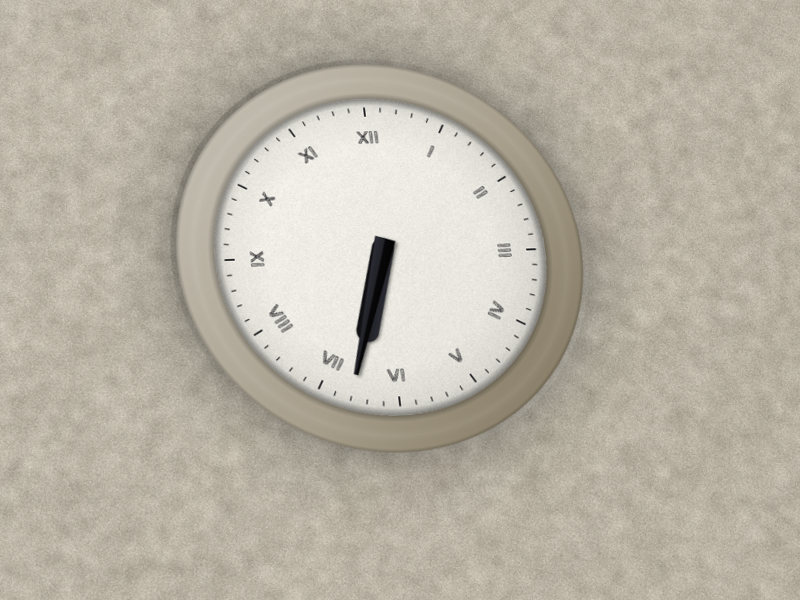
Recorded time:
{"hour": 6, "minute": 33}
